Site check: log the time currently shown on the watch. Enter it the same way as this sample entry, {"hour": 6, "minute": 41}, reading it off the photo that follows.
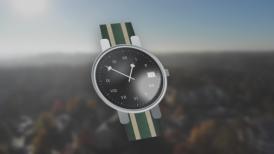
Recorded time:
{"hour": 12, "minute": 51}
